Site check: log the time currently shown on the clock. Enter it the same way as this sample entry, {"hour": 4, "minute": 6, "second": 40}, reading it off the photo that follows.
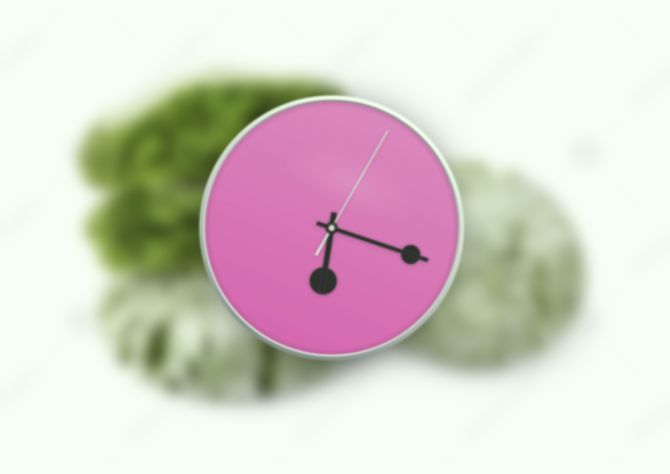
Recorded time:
{"hour": 6, "minute": 18, "second": 5}
